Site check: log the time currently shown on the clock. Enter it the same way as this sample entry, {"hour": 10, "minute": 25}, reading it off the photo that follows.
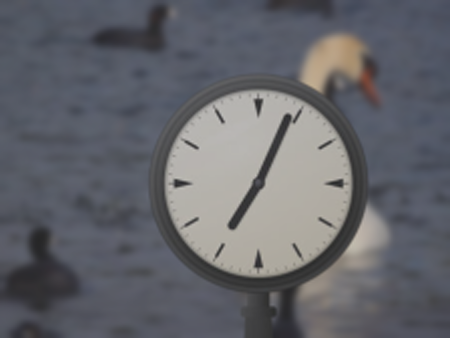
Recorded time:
{"hour": 7, "minute": 4}
